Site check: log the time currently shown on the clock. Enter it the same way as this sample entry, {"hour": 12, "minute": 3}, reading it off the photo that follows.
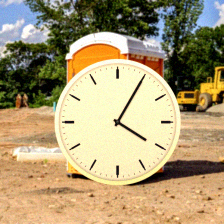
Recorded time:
{"hour": 4, "minute": 5}
